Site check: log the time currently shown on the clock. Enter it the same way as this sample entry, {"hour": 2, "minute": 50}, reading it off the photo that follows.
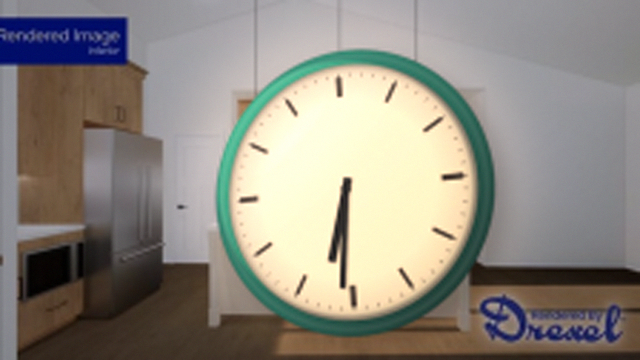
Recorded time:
{"hour": 6, "minute": 31}
